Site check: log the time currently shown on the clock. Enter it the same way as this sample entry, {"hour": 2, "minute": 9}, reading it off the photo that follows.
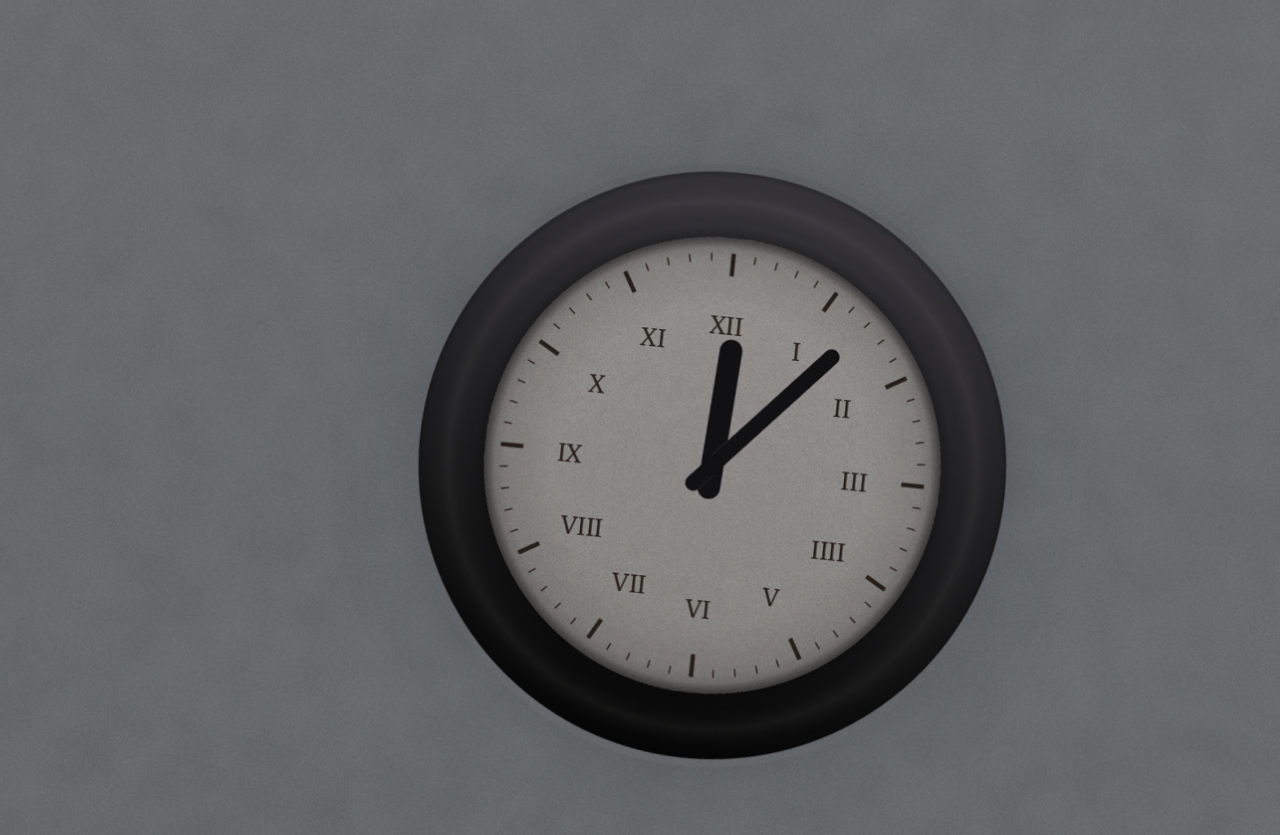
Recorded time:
{"hour": 12, "minute": 7}
